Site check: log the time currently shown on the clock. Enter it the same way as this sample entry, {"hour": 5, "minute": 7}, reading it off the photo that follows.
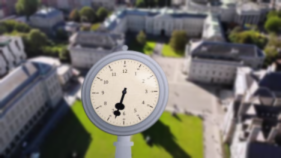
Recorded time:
{"hour": 6, "minute": 33}
